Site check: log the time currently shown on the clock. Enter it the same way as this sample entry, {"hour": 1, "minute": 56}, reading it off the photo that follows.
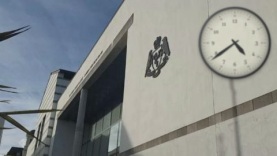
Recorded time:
{"hour": 4, "minute": 39}
